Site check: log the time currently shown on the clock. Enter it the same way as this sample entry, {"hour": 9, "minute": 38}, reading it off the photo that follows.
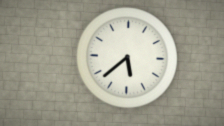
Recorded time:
{"hour": 5, "minute": 38}
